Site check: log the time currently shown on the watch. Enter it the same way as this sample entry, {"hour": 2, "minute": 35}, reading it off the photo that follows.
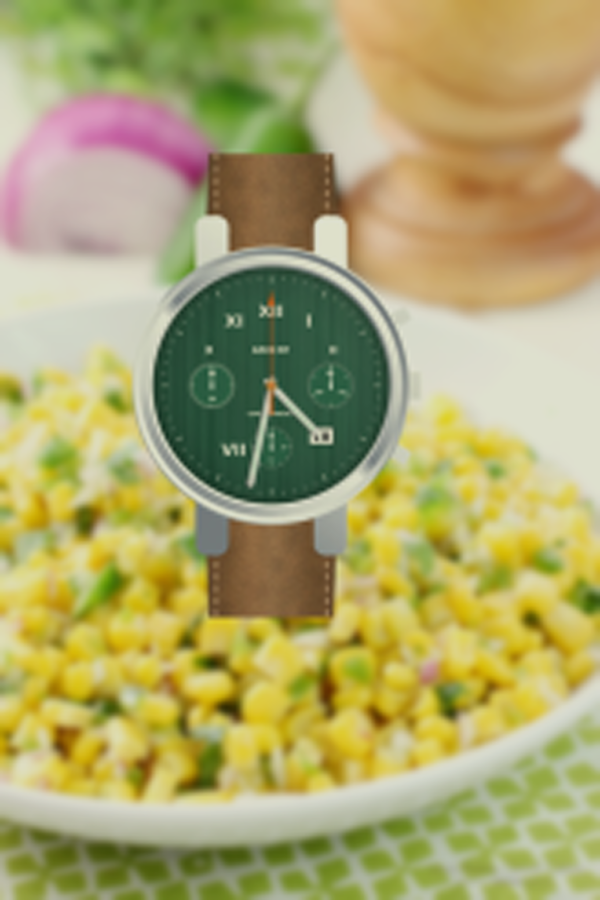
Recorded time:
{"hour": 4, "minute": 32}
